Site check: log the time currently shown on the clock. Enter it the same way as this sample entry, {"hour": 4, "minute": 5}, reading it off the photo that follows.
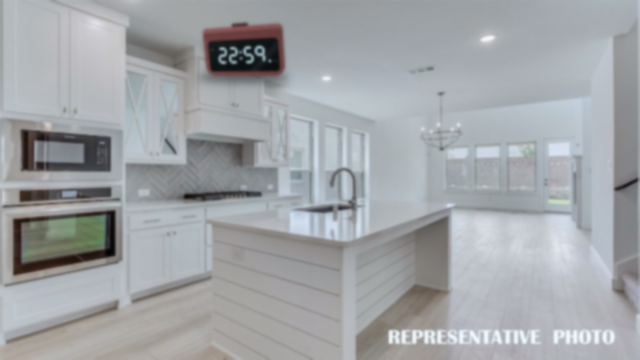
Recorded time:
{"hour": 22, "minute": 59}
